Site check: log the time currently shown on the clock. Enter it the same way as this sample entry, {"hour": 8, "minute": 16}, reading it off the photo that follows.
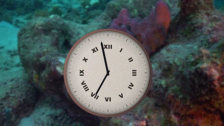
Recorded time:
{"hour": 6, "minute": 58}
